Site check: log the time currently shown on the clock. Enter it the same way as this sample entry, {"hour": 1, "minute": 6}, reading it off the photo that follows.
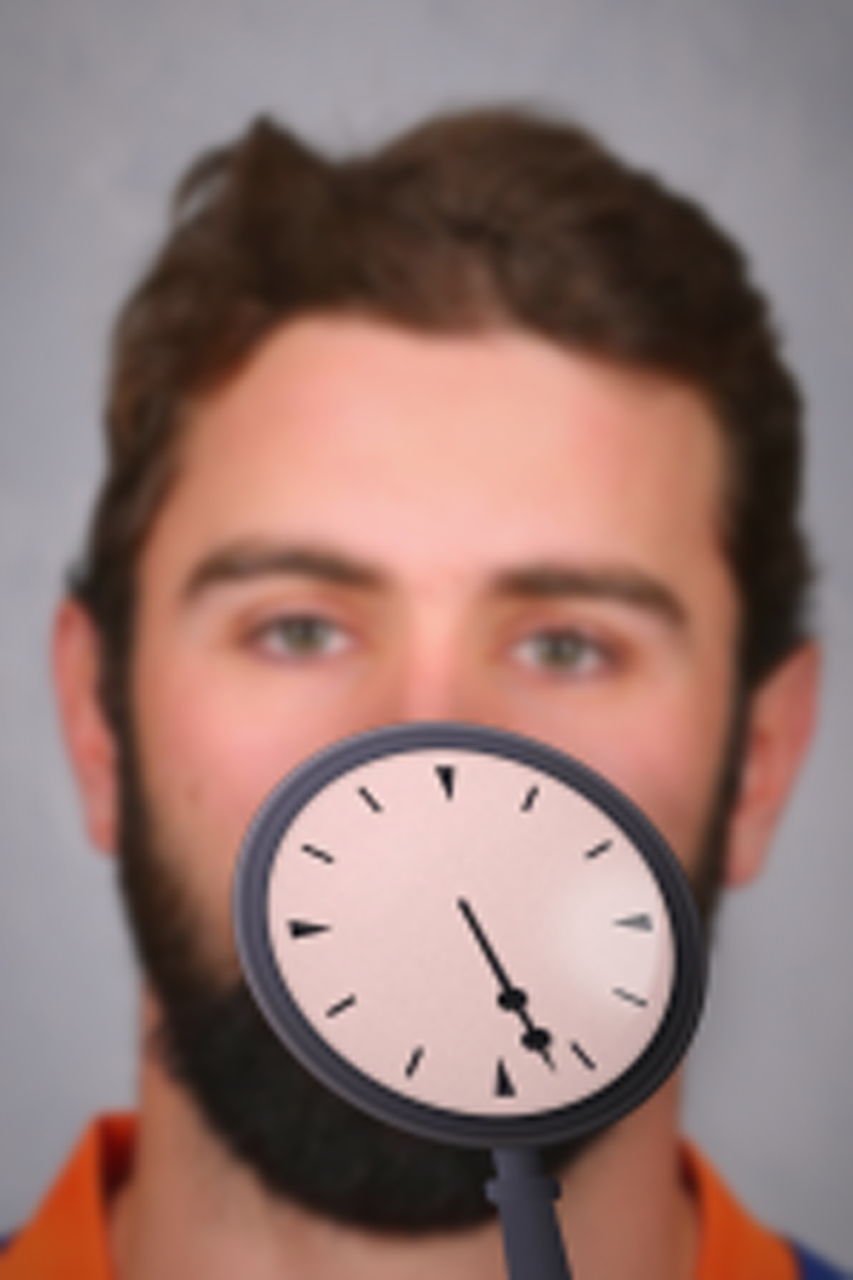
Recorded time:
{"hour": 5, "minute": 27}
